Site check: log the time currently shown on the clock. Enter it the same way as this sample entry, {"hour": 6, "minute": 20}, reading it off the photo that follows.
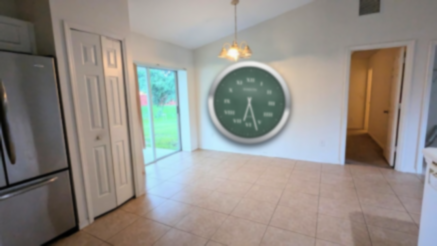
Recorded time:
{"hour": 6, "minute": 27}
